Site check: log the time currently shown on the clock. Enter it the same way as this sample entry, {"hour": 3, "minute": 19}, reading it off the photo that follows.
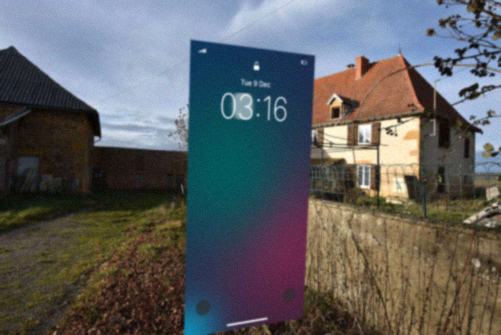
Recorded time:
{"hour": 3, "minute": 16}
